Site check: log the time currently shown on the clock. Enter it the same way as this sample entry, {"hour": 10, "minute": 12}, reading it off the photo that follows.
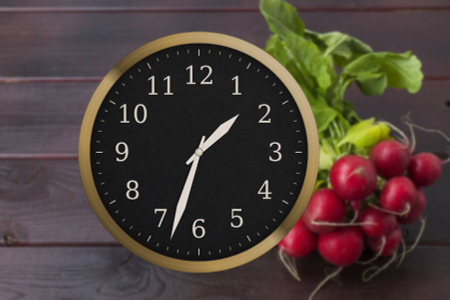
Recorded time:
{"hour": 1, "minute": 33}
